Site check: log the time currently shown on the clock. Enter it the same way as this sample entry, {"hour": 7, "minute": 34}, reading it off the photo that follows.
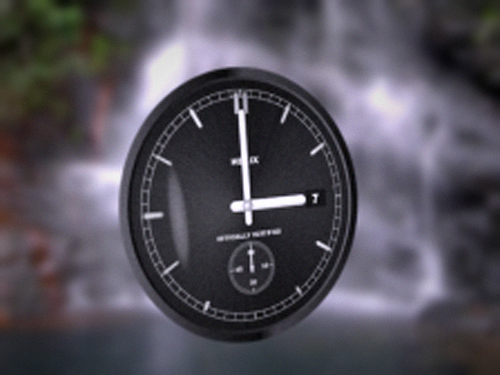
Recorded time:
{"hour": 3, "minute": 0}
